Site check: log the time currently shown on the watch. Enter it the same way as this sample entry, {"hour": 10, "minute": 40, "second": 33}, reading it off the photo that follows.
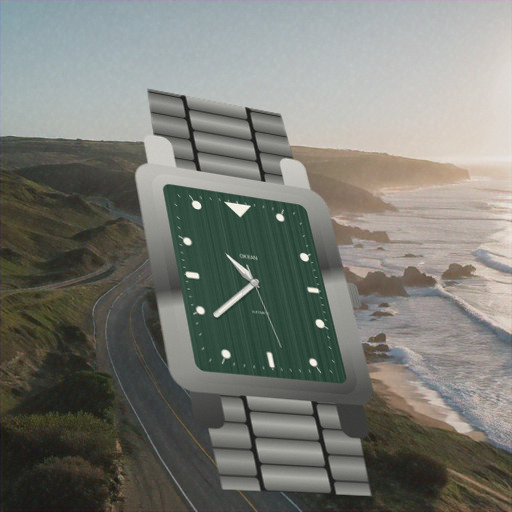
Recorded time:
{"hour": 10, "minute": 38, "second": 28}
